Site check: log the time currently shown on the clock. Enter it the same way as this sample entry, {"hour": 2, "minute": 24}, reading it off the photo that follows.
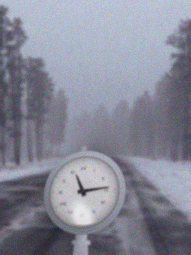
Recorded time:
{"hour": 11, "minute": 14}
